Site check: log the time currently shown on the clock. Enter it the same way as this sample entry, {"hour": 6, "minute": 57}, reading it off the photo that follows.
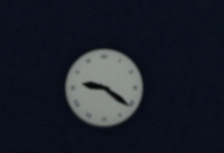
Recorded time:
{"hour": 9, "minute": 21}
